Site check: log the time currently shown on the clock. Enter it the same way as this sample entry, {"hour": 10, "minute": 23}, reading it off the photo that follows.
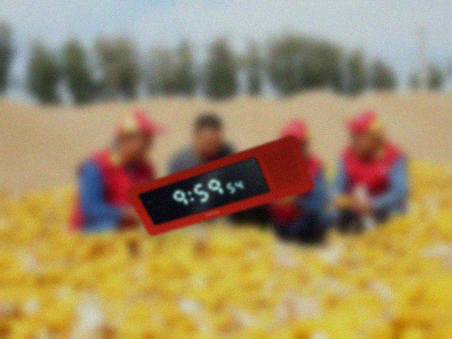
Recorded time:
{"hour": 9, "minute": 59}
